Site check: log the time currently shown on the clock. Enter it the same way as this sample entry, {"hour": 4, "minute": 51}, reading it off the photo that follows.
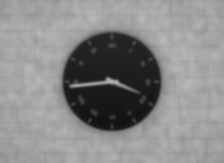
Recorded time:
{"hour": 3, "minute": 44}
